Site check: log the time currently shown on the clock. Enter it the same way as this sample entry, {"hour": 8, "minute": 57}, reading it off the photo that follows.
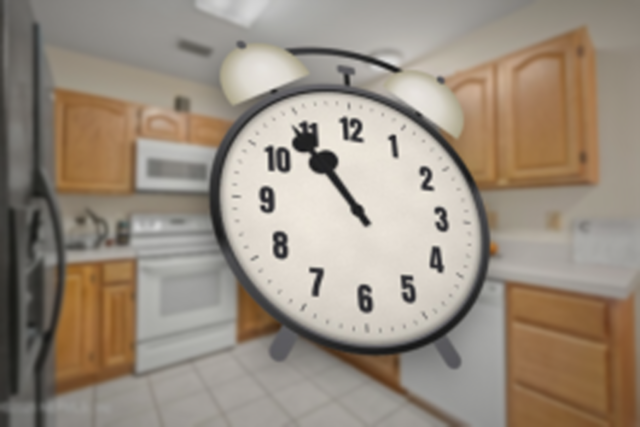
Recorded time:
{"hour": 10, "minute": 54}
